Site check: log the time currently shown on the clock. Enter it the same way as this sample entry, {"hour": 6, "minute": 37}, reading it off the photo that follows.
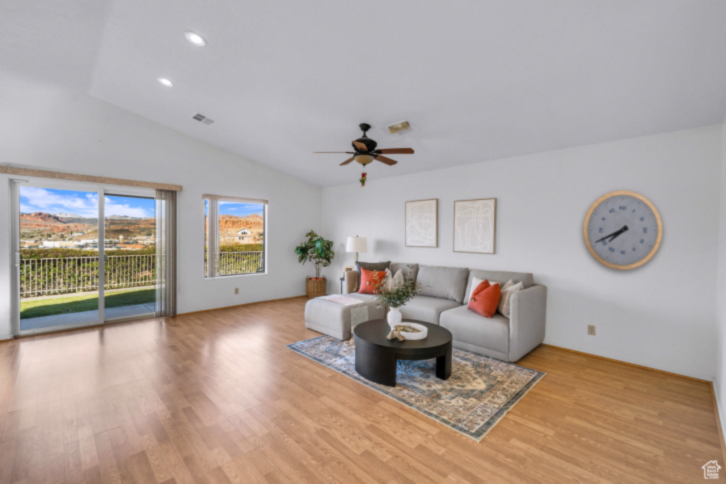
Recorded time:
{"hour": 7, "minute": 41}
